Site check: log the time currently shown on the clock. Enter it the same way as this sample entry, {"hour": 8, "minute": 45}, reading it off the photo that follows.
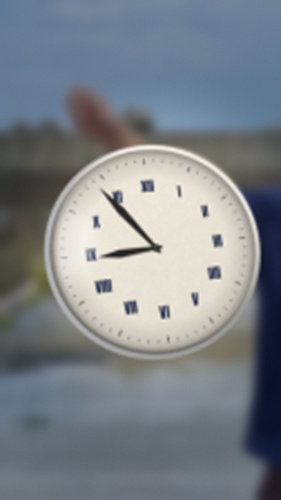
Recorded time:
{"hour": 8, "minute": 54}
